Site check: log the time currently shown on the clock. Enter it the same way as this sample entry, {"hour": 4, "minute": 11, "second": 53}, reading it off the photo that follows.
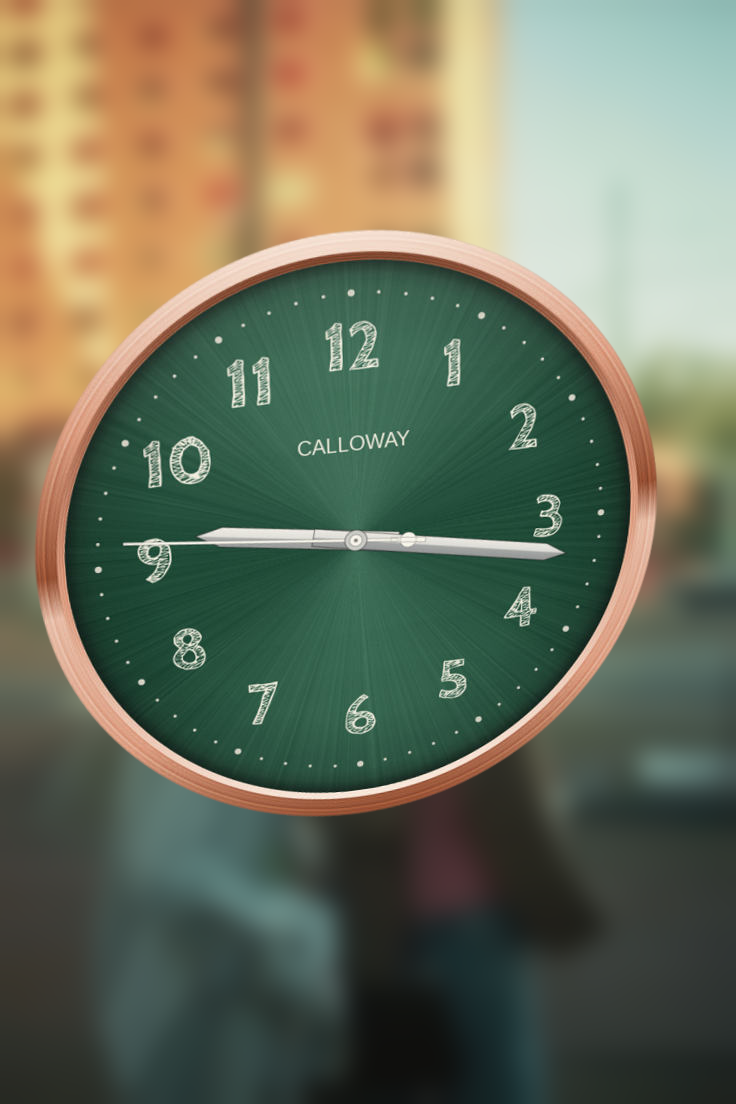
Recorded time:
{"hour": 9, "minute": 16, "second": 46}
